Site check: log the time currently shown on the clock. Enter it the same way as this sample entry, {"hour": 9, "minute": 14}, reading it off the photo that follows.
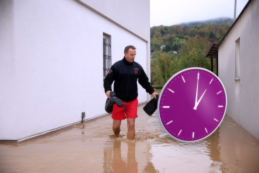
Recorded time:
{"hour": 1, "minute": 0}
